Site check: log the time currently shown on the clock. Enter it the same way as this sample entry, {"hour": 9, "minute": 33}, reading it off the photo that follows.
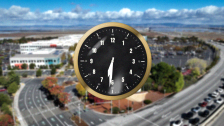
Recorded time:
{"hour": 6, "minute": 31}
